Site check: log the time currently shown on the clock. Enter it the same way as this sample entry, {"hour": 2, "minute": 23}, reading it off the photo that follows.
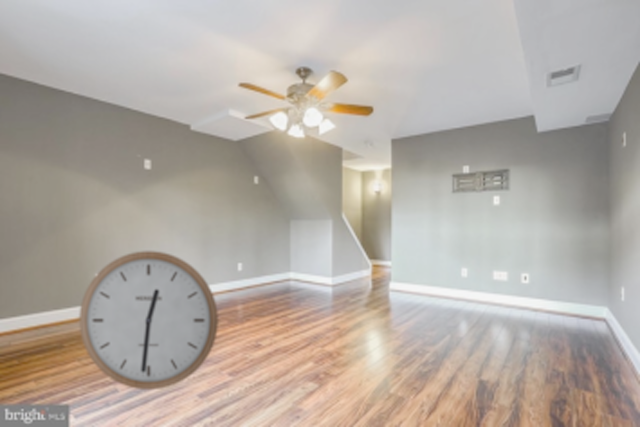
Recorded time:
{"hour": 12, "minute": 31}
